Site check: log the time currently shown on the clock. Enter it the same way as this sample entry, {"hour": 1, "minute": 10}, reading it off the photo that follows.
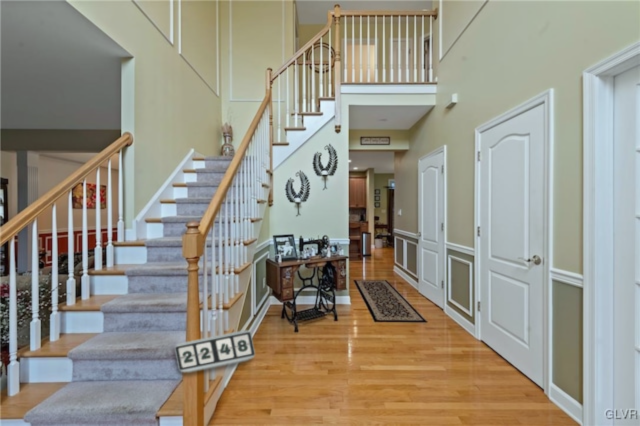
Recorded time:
{"hour": 22, "minute": 48}
